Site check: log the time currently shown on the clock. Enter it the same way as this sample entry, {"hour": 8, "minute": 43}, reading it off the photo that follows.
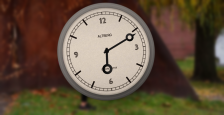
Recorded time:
{"hour": 6, "minute": 11}
